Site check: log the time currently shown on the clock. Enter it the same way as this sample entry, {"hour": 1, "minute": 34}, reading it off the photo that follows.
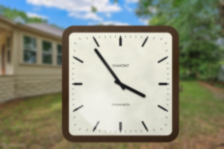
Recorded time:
{"hour": 3, "minute": 54}
